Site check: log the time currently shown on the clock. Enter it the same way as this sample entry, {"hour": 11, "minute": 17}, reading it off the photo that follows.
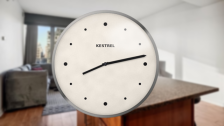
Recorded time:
{"hour": 8, "minute": 13}
